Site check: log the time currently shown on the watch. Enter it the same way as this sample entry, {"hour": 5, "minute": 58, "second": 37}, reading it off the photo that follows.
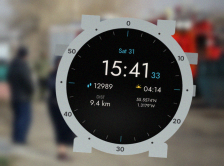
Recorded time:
{"hour": 15, "minute": 41, "second": 33}
